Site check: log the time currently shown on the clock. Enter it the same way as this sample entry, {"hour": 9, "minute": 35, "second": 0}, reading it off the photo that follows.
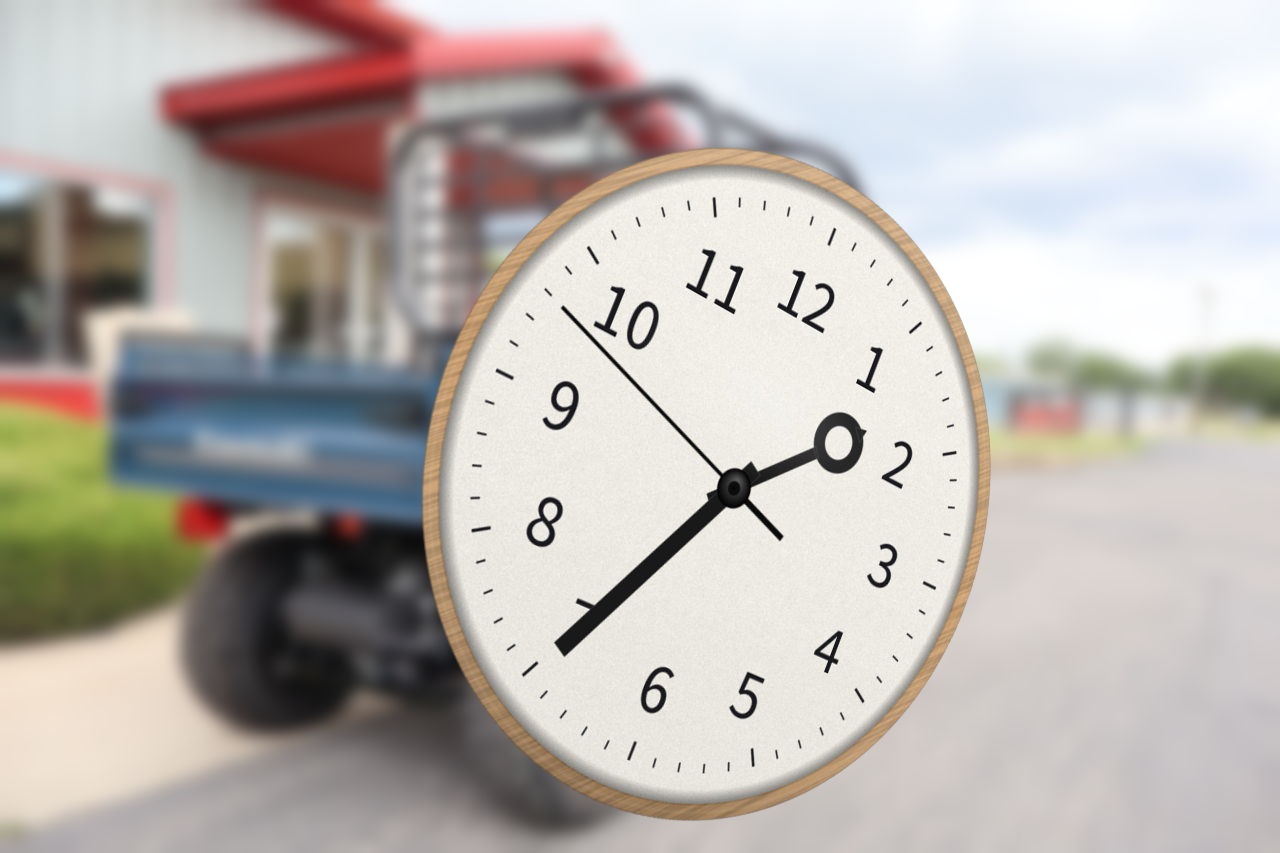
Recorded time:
{"hour": 1, "minute": 34, "second": 48}
